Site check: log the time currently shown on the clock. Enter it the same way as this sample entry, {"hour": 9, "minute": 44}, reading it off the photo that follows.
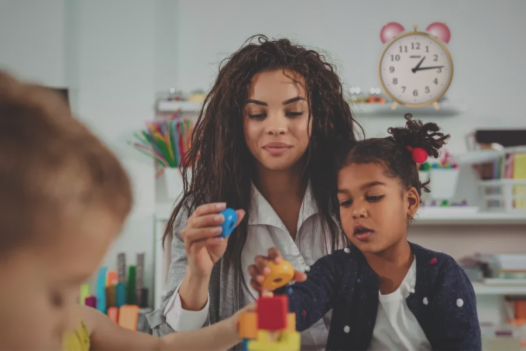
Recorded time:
{"hour": 1, "minute": 14}
